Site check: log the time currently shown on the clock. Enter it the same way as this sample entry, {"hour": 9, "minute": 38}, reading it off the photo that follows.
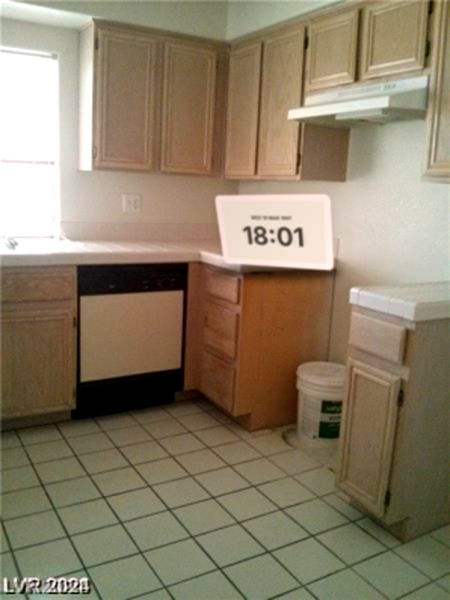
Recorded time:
{"hour": 18, "minute": 1}
